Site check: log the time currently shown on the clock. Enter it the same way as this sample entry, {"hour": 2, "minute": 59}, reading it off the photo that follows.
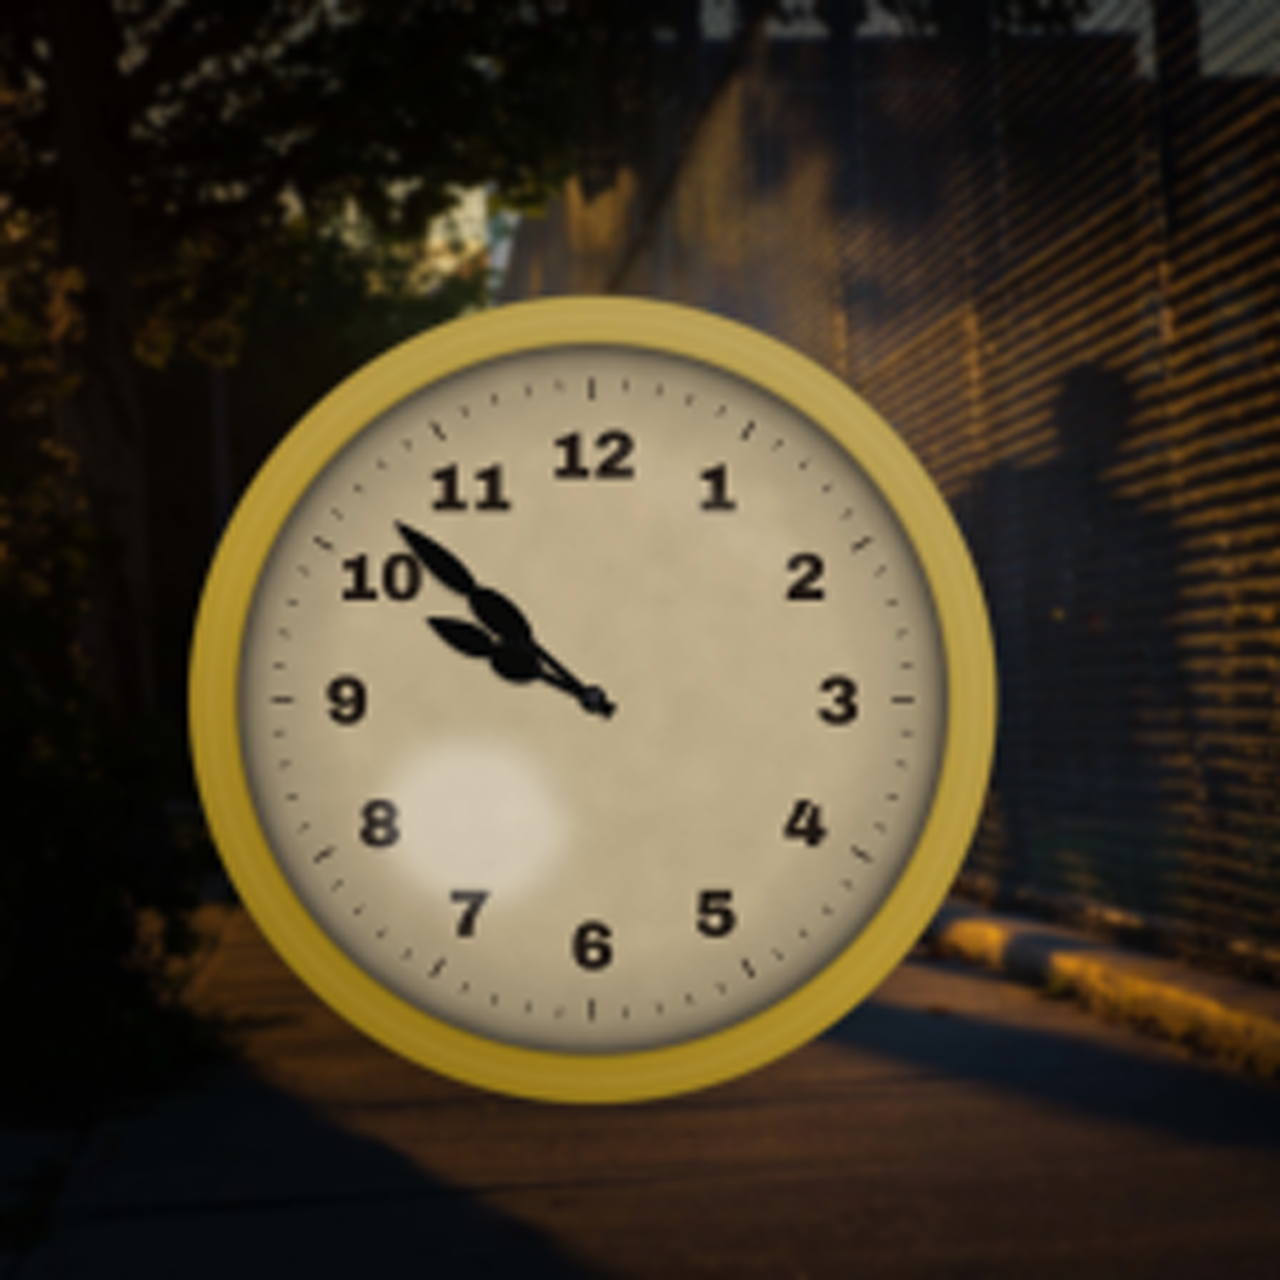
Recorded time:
{"hour": 9, "minute": 52}
